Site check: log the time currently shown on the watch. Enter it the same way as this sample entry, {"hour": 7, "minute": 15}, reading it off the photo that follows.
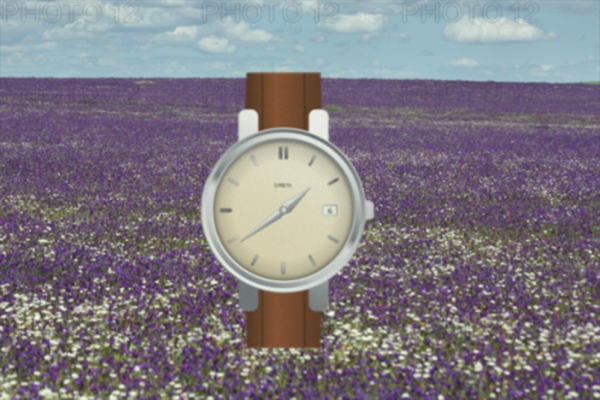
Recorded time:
{"hour": 1, "minute": 39}
